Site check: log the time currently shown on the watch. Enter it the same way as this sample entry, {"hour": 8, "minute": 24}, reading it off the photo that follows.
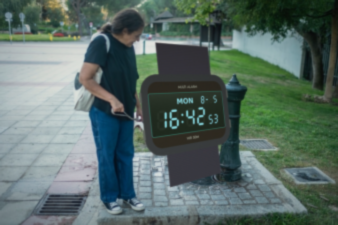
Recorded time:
{"hour": 16, "minute": 42}
